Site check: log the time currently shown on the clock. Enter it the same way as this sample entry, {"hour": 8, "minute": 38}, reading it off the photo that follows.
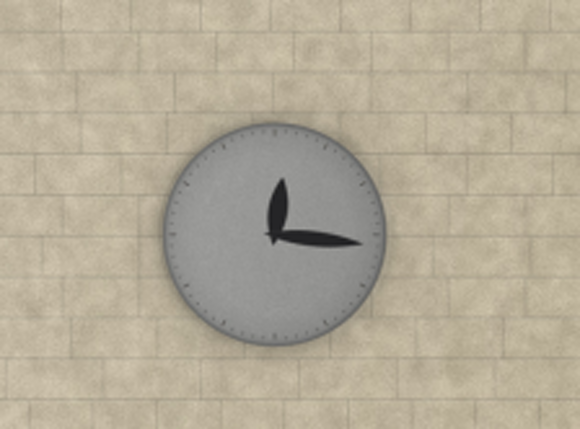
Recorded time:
{"hour": 12, "minute": 16}
